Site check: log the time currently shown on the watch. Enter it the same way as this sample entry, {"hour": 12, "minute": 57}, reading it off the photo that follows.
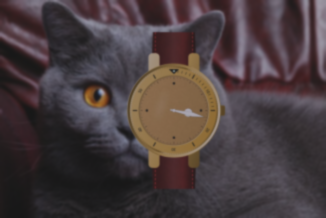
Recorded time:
{"hour": 3, "minute": 17}
